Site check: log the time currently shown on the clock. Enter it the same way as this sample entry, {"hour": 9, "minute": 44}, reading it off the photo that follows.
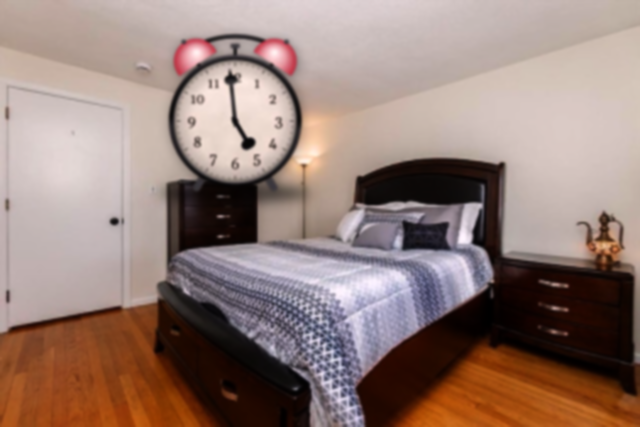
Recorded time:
{"hour": 4, "minute": 59}
